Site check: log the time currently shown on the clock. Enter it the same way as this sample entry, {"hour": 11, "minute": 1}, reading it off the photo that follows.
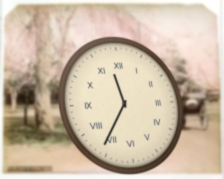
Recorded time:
{"hour": 11, "minute": 36}
